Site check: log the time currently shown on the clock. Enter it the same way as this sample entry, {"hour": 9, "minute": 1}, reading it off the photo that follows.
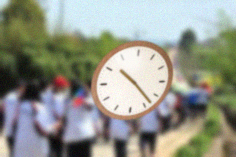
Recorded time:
{"hour": 10, "minute": 23}
